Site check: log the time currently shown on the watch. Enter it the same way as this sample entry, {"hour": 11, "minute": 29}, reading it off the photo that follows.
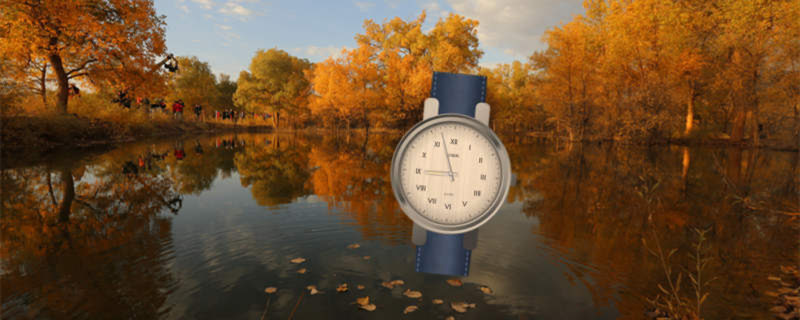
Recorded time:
{"hour": 8, "minute": 57}
